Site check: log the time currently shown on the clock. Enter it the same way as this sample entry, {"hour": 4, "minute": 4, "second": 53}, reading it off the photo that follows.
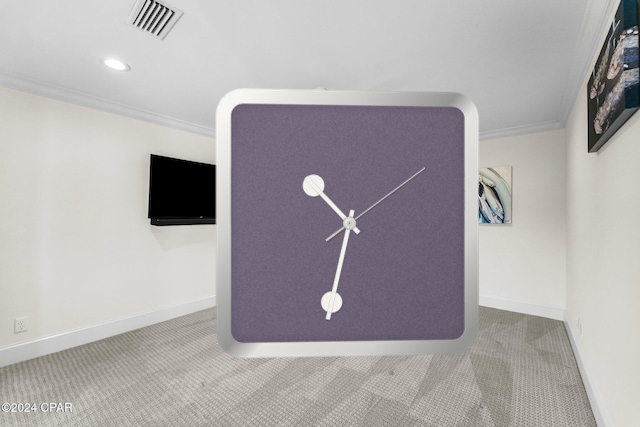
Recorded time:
{"hour": 10, "minute": 32, "second": 9}
